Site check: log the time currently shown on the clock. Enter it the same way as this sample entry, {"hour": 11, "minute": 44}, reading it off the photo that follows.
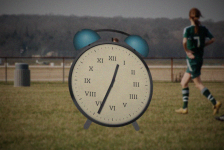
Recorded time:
{"hour": 12, "minute": 34}
